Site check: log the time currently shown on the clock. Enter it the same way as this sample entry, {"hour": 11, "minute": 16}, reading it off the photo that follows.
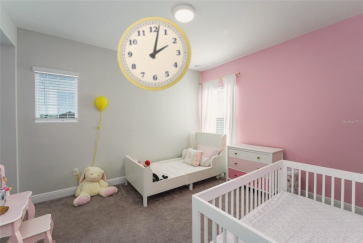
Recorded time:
{"hour": 2, "minute": 2}
